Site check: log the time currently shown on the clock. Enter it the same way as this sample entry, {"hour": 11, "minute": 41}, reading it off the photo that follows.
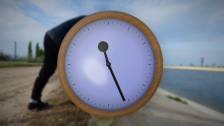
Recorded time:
{"hour": 11, "minute": 26}
